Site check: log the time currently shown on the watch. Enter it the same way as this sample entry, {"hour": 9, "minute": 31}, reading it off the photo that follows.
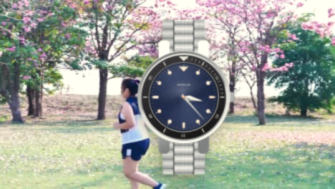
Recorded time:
{"hour": 3, "minute": 23}
